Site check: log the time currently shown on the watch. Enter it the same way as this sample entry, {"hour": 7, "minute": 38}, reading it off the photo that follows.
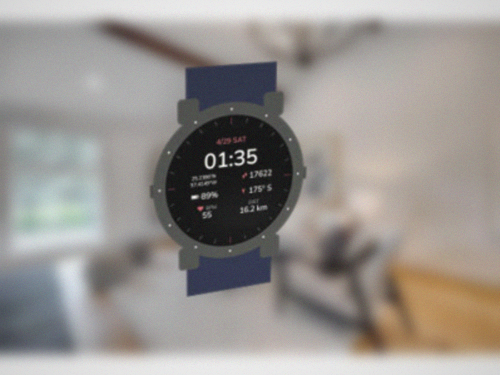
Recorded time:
{"hour": 1, "minute": 35}
